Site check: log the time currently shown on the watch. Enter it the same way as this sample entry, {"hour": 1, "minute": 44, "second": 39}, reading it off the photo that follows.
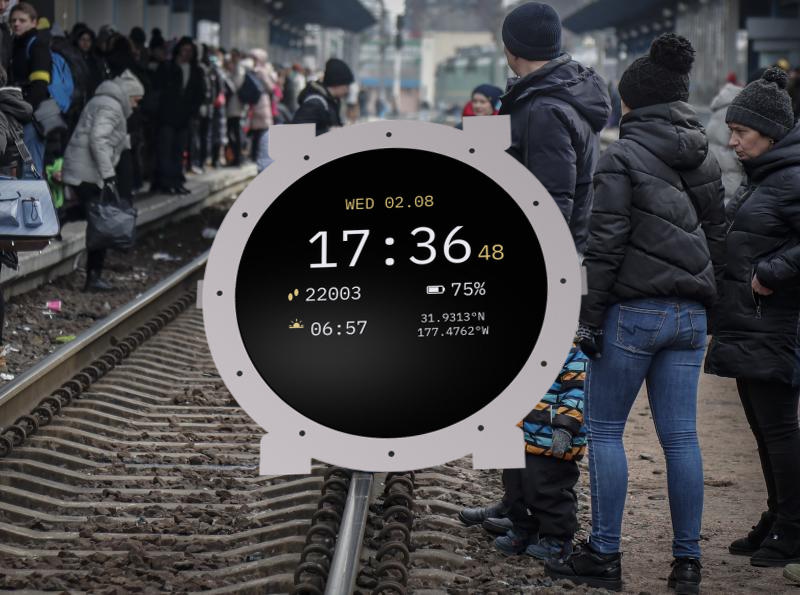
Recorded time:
{"hour": 17, "minute": 36, "second": 48}
